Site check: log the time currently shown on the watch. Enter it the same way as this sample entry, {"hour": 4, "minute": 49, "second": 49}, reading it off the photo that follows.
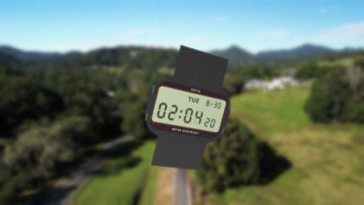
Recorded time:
{"hour": 2, "minute": 4, "second": 20}
